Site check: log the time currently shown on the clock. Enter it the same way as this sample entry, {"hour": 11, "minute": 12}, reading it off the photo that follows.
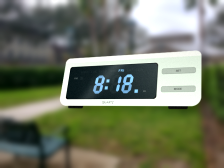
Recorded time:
{"hour": 8, "minute": 18}
